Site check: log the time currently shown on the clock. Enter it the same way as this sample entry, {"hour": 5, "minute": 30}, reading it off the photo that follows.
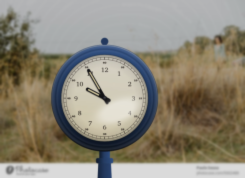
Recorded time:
{"hour": 9, "minute": 55}
